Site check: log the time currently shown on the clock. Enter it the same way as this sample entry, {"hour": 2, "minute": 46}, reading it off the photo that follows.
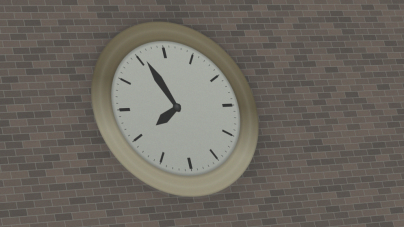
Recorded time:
{"hour": 7, "minute": 56}
